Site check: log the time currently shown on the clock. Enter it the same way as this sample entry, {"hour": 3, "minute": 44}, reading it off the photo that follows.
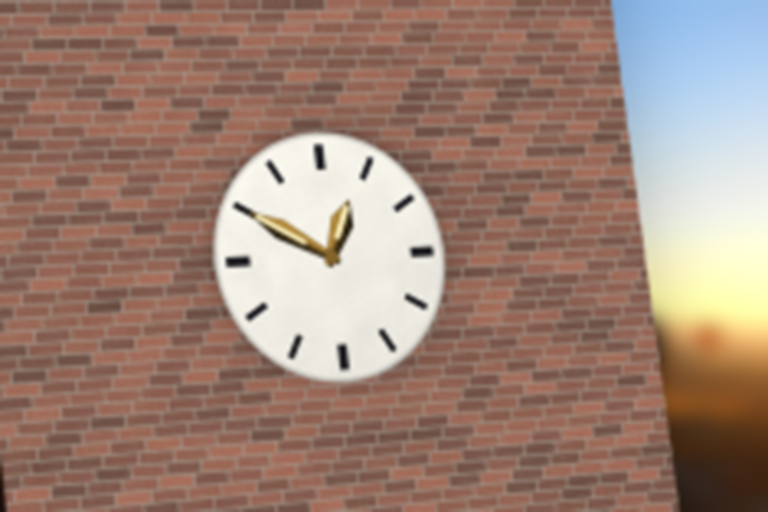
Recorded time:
{"hour": 12, "minute": 50}
